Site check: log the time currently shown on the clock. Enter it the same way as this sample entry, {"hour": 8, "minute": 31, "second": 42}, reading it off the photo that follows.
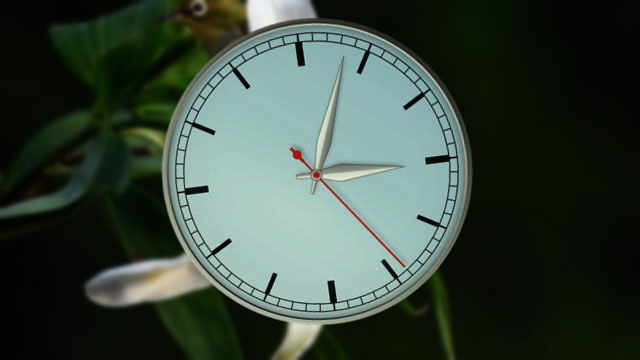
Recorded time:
{"hour": 3, "minute": 3, "second": 24}
